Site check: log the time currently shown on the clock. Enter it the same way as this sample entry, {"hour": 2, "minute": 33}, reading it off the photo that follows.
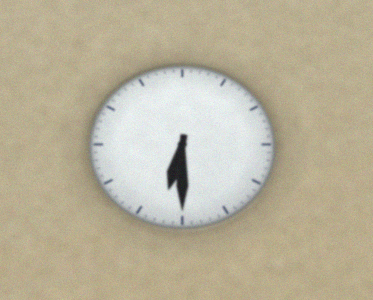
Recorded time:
{"hour": 6, "minute": 30}
